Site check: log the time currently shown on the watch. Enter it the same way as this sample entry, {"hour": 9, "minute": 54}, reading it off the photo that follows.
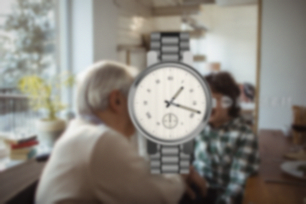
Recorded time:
{"hour": 1, "minute": 18}
